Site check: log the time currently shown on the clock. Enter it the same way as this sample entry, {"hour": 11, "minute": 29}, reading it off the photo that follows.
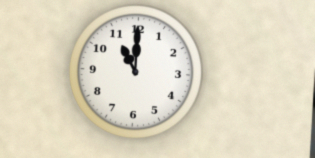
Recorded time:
{"hour": 11, "minute": 0}
